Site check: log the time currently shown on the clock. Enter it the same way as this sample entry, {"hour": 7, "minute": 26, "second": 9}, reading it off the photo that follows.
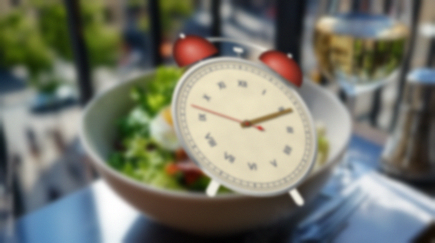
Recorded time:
{"hour": 2, "minute": 10, "second": 47}
